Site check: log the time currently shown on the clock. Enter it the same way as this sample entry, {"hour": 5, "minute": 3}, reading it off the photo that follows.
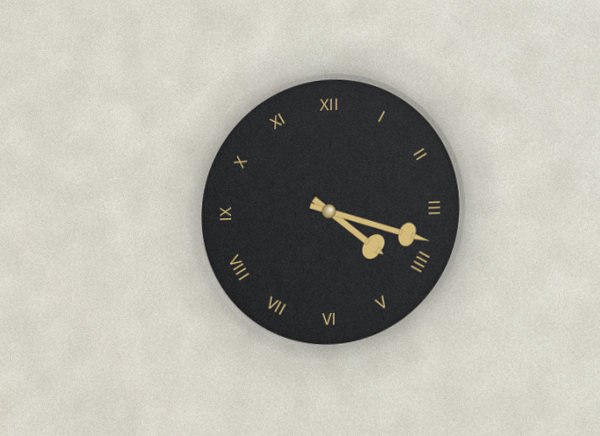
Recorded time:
{"hour": 4, "minute": 18}
